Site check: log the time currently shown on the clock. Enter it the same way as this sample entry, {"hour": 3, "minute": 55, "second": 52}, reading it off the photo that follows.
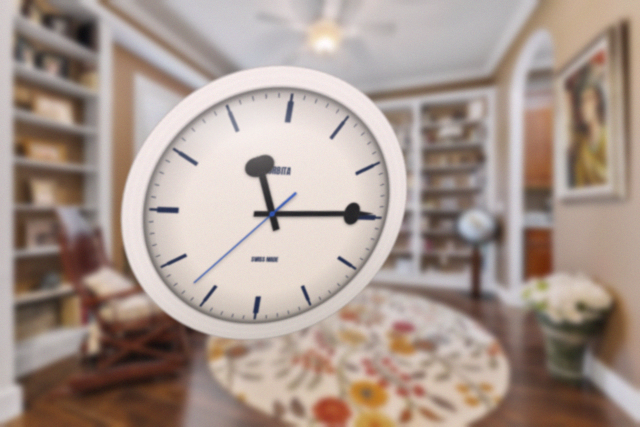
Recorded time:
{"hour": 11, "minute": 14, "second": 37}
